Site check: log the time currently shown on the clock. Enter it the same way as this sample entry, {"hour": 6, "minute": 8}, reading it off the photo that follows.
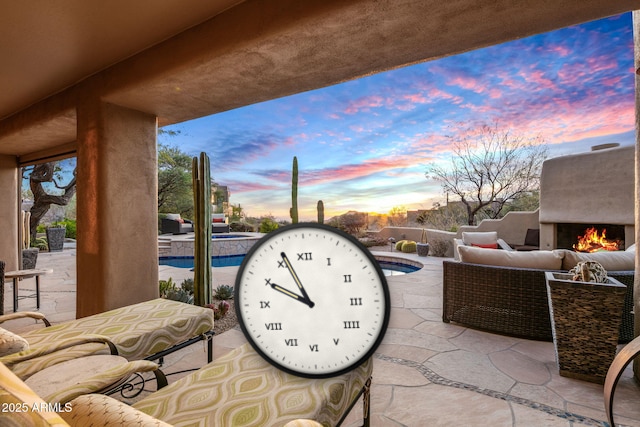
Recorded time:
{"hour": 9, "minute": 56}
